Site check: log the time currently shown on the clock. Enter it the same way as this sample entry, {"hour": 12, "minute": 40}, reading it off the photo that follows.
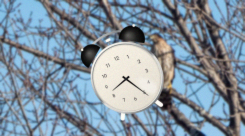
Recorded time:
{"hour": 8, "minute": 25}
